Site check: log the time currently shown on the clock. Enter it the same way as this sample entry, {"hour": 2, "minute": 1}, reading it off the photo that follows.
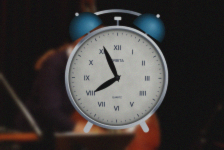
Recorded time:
{"hour": 7, "minute": 56}
